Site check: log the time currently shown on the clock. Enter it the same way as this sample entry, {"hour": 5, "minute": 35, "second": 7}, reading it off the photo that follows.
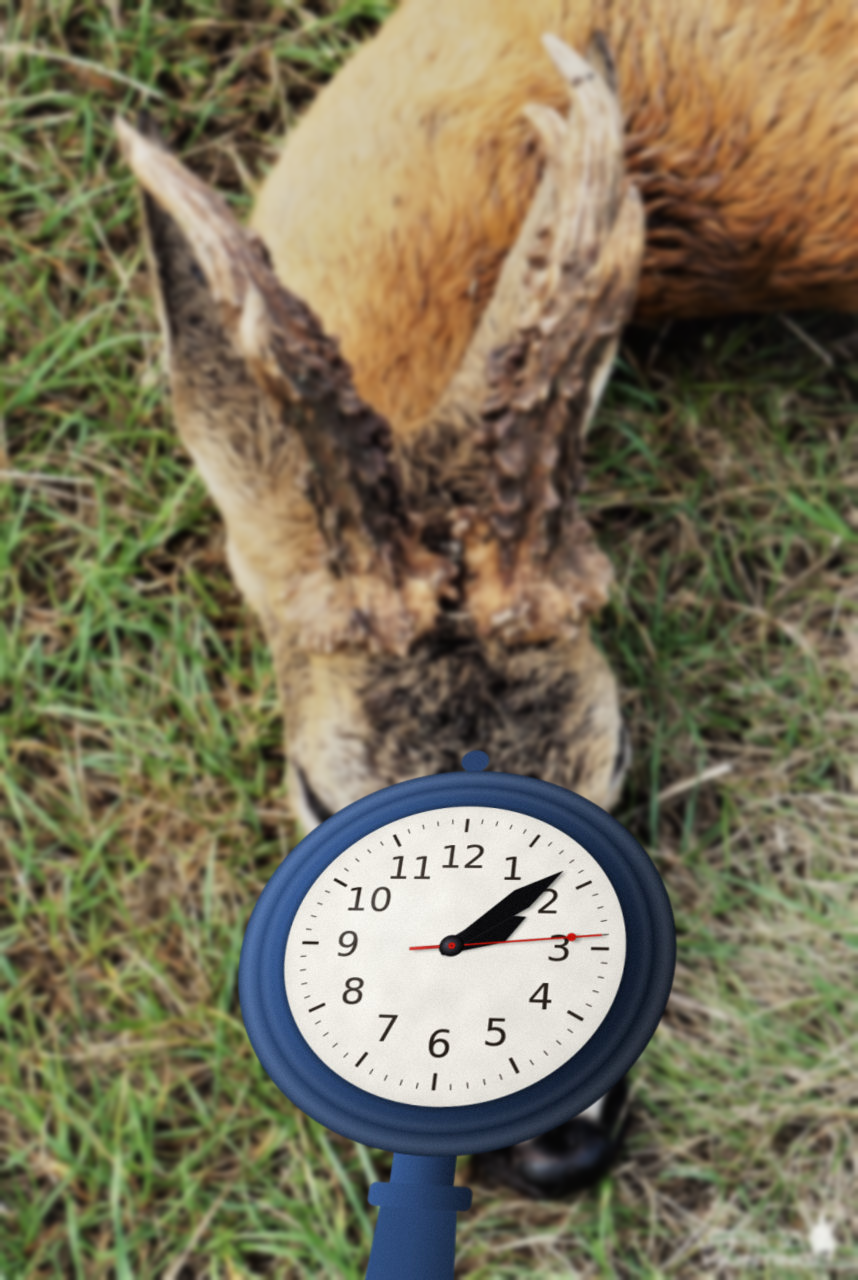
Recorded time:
{"hour": 2, "minute": 8, "second": 14}
